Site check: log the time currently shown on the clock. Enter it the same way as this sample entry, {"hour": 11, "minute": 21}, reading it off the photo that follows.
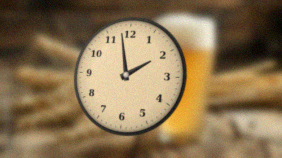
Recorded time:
{"hour": 1, "minute": 58}
